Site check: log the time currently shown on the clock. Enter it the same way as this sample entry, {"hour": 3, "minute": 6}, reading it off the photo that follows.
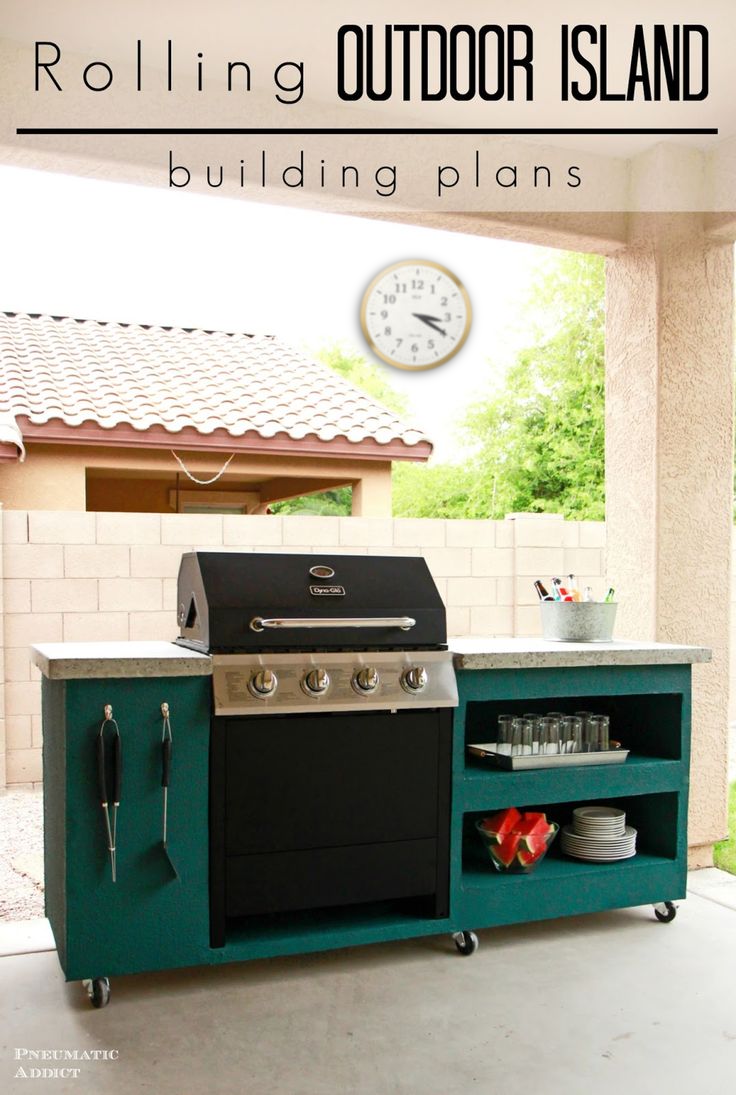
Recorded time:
{"hour": 3, "minute": 20}
